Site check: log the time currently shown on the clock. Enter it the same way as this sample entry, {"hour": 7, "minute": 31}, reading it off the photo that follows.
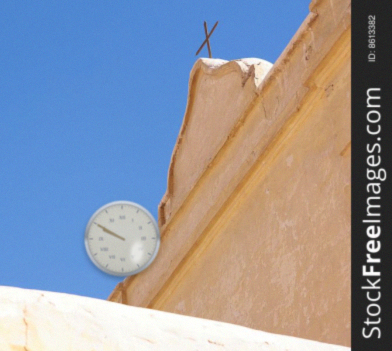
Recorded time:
{"hour": 9, "minute": 50}
